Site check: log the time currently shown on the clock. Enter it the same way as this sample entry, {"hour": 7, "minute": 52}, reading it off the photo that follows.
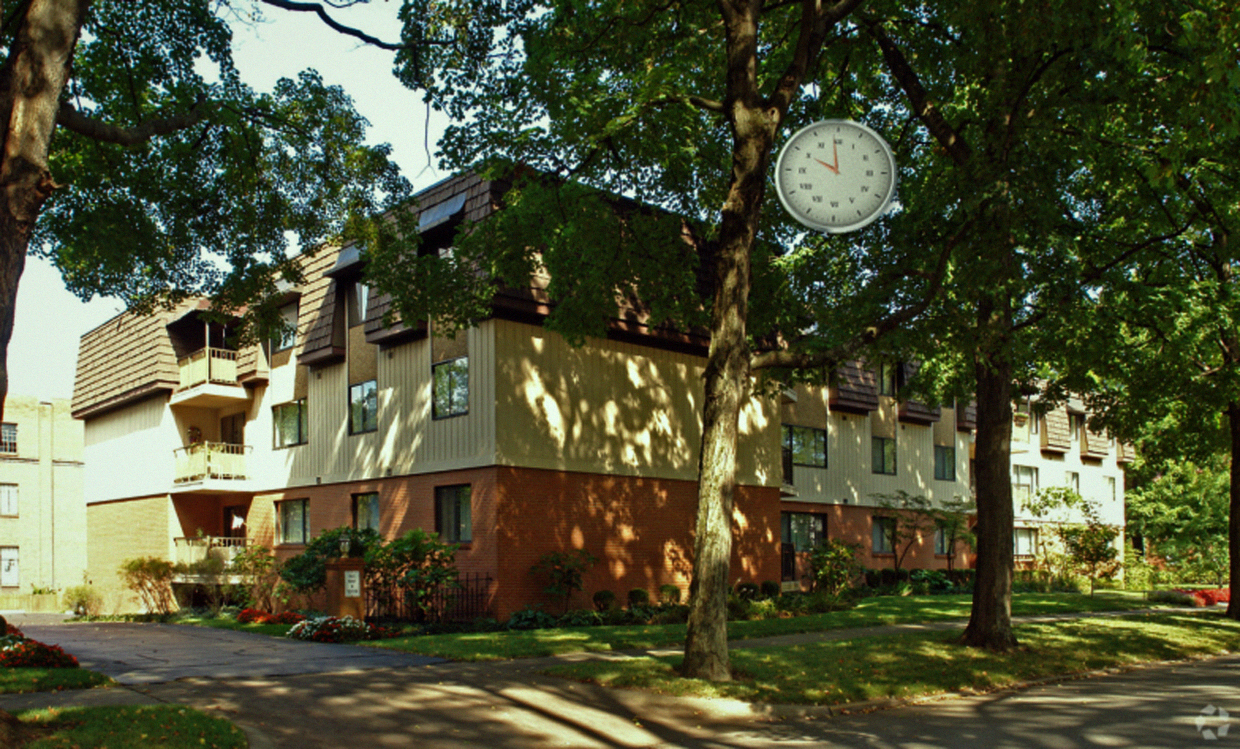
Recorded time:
{"hour": 9, "minute": 59}
